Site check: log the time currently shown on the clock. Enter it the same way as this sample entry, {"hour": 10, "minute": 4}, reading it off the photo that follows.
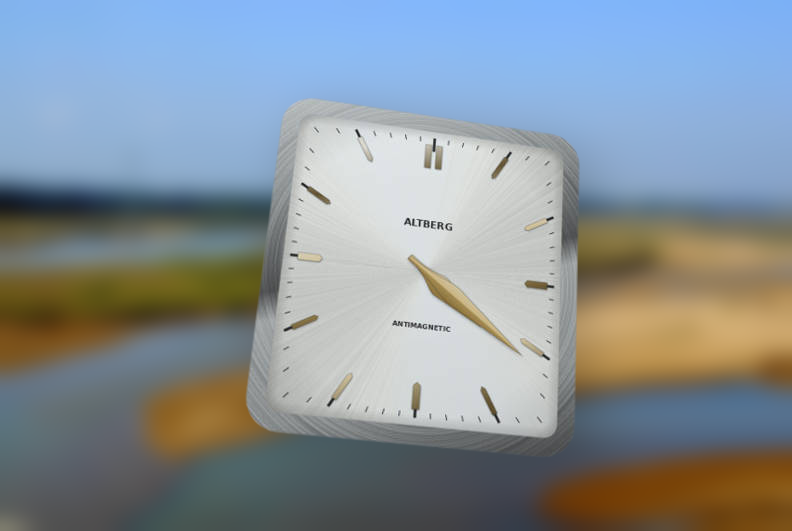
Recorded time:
{"hour": 4, "minute": 21}
